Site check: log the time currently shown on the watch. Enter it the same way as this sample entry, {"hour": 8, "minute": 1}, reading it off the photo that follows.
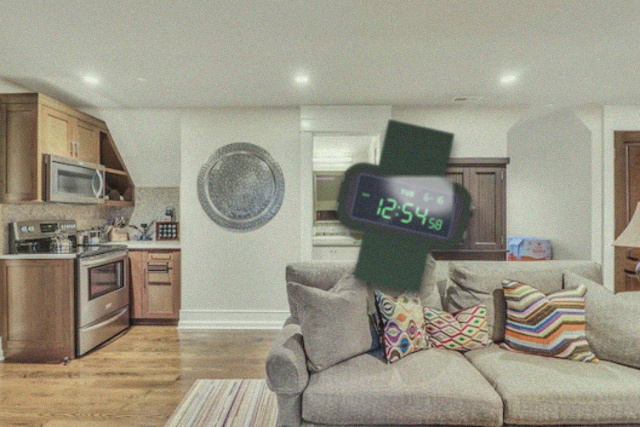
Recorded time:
{"hour": 12, "minute": 54}
